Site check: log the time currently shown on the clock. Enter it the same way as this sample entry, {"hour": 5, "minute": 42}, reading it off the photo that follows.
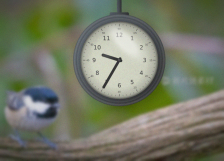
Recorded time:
{"hour": 9, "minute": 35}
